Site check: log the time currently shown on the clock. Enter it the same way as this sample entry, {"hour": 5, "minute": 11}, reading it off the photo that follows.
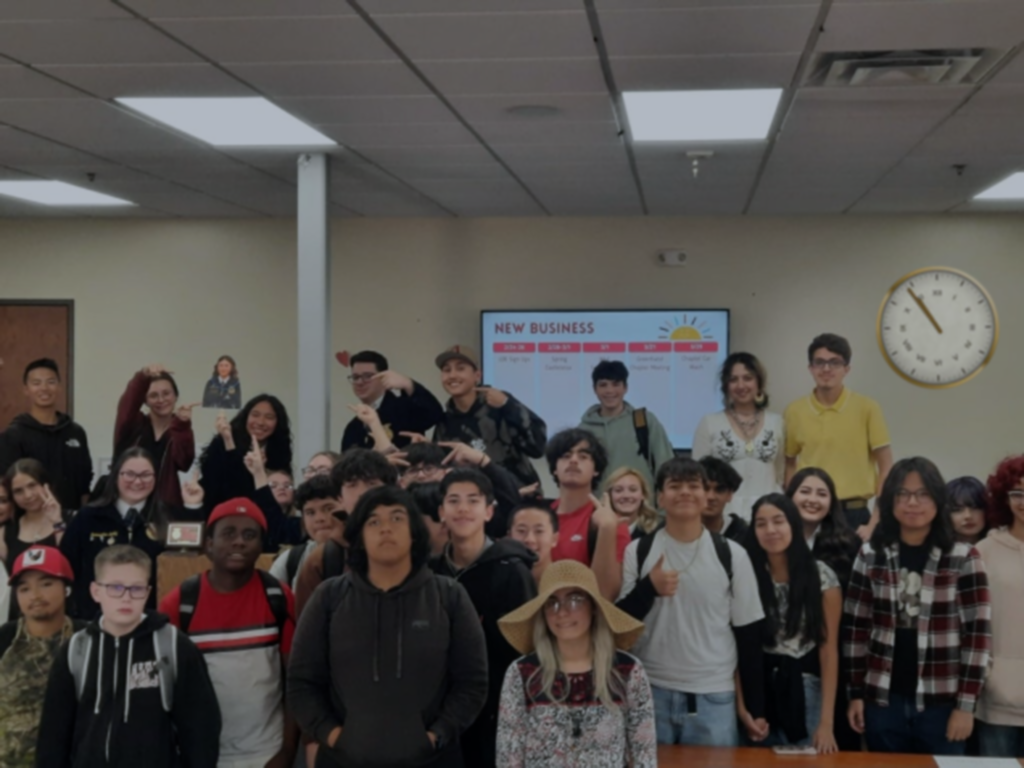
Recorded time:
{"hour": 10, "minute": 54}
